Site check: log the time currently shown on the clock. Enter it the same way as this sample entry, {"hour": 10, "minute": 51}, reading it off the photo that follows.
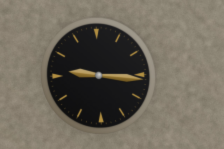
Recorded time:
{"hour": 9, "minute": 16}
